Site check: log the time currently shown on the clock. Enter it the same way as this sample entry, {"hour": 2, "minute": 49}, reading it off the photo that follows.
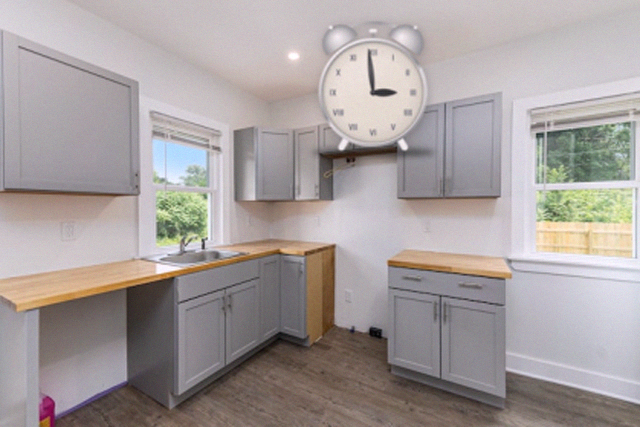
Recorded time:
{"hour": 2, "minute": 59}
